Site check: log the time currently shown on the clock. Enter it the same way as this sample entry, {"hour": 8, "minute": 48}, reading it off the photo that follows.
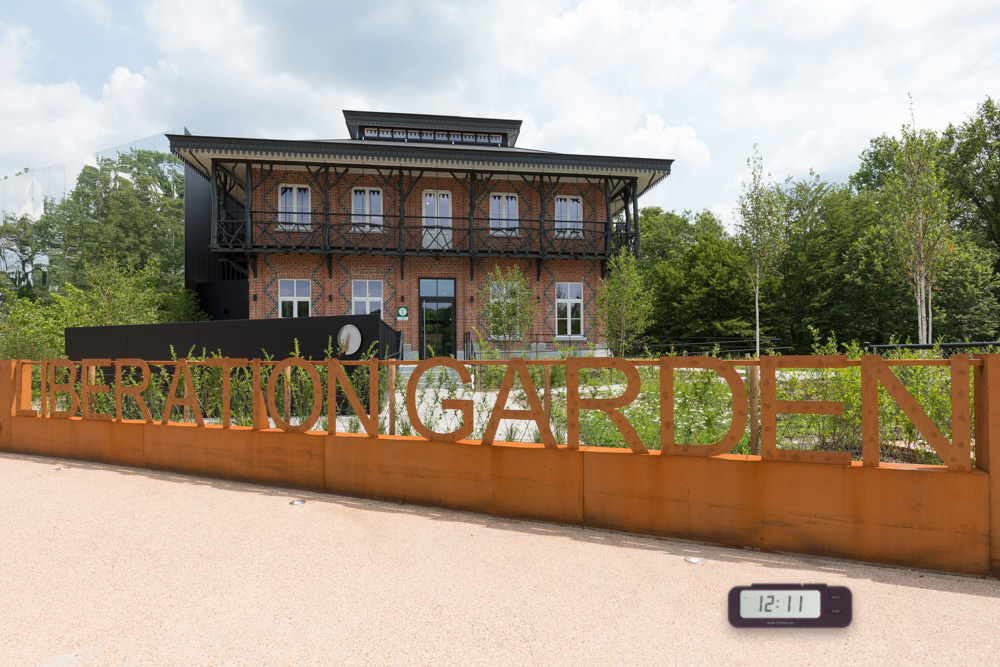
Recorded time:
{"hour": 12, "minute": 11}
